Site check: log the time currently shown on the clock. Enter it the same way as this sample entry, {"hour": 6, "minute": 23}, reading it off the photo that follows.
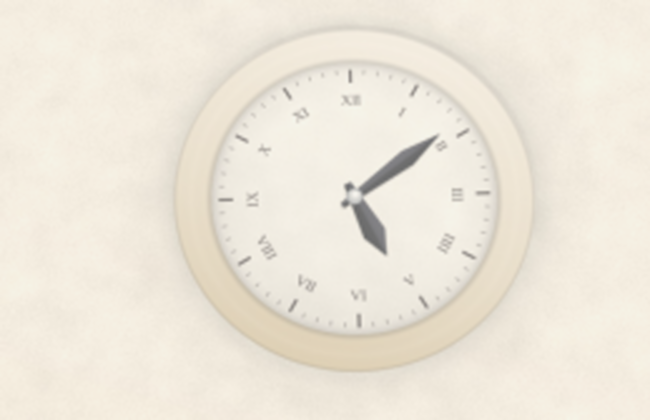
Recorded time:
{"hour": 5, "minute": 9}
